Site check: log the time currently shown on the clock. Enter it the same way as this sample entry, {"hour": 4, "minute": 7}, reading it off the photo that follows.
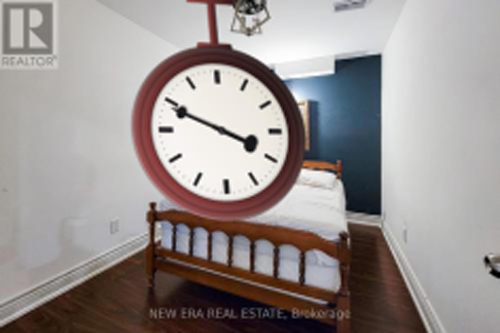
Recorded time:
{"hour": 3, "minute": 49}
